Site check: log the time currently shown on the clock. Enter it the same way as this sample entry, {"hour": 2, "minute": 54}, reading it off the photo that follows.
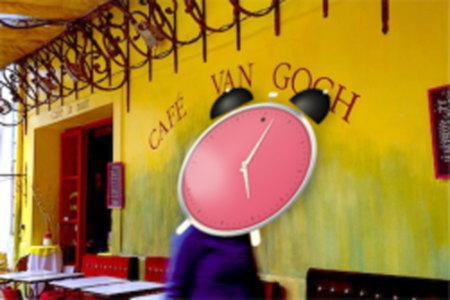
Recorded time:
{"hour": 5, "minute": 2}
